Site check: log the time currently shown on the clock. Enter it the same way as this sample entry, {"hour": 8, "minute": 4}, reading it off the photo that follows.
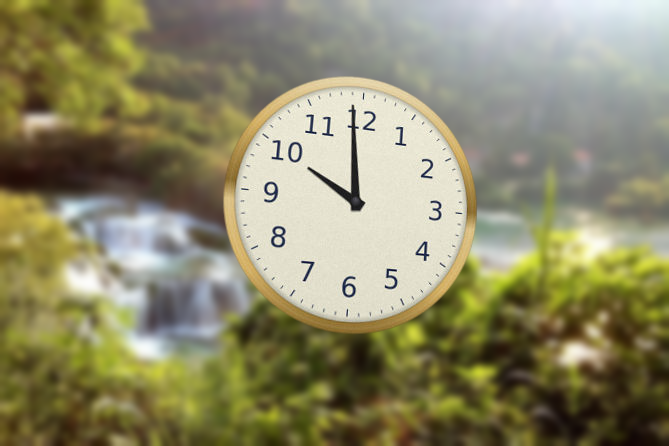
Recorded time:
{"hour": 9, "minute": 59}
